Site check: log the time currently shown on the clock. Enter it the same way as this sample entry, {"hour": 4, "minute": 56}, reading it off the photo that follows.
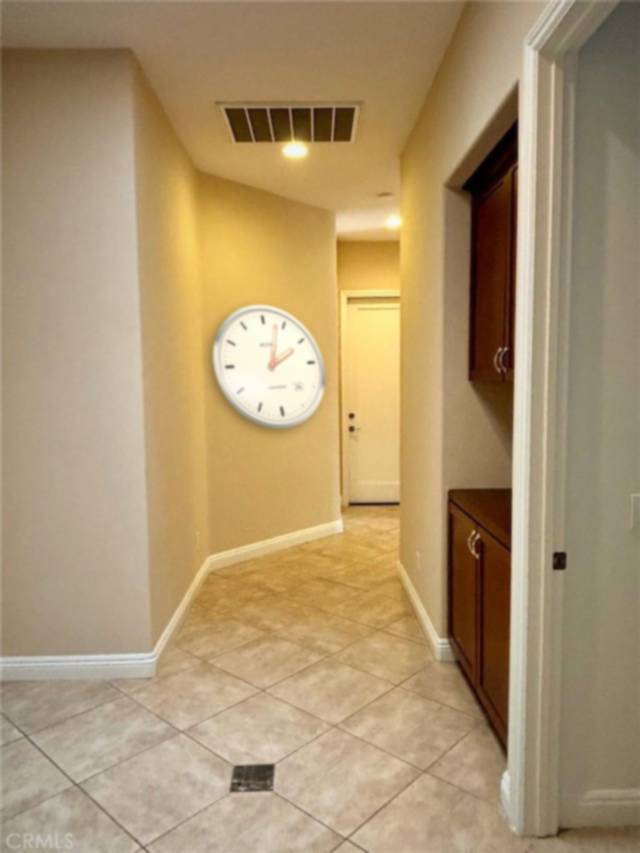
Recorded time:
{"hour": 2, "minute": 3}
